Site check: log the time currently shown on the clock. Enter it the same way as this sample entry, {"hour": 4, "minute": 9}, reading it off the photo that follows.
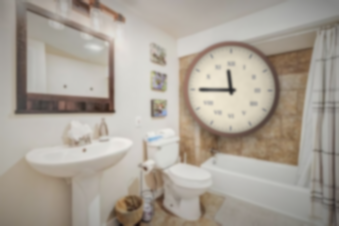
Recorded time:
{"hour": 11, "minute": 45}
